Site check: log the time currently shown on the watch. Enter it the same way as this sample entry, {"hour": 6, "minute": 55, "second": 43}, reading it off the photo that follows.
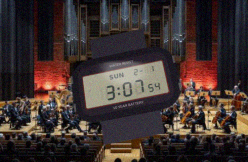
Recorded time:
{"hour": 3, "minute": 7, "second": 54}
